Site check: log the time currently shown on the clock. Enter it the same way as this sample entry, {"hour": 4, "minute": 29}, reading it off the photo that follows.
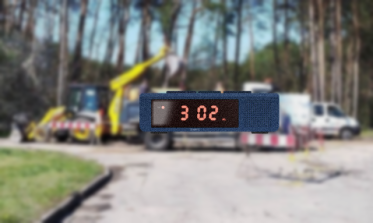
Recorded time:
{"hour": 3, "minute": 2}
